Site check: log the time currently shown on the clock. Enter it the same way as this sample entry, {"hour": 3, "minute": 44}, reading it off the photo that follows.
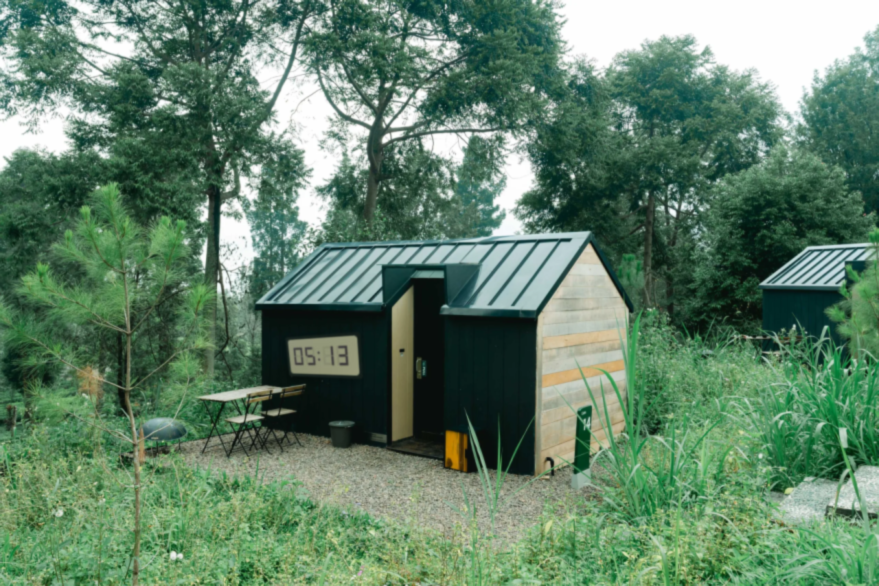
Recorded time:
{"hour": 5, "minute": 13}
